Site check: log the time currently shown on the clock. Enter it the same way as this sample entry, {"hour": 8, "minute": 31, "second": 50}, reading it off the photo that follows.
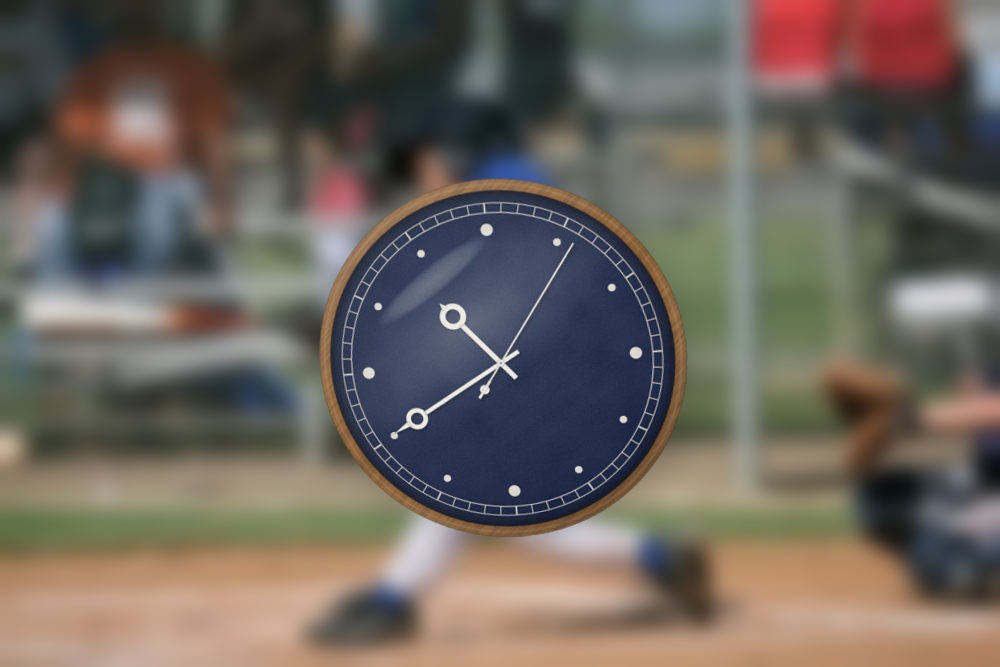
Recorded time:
{"hour": 10, "minute": 40, "second": 6}
